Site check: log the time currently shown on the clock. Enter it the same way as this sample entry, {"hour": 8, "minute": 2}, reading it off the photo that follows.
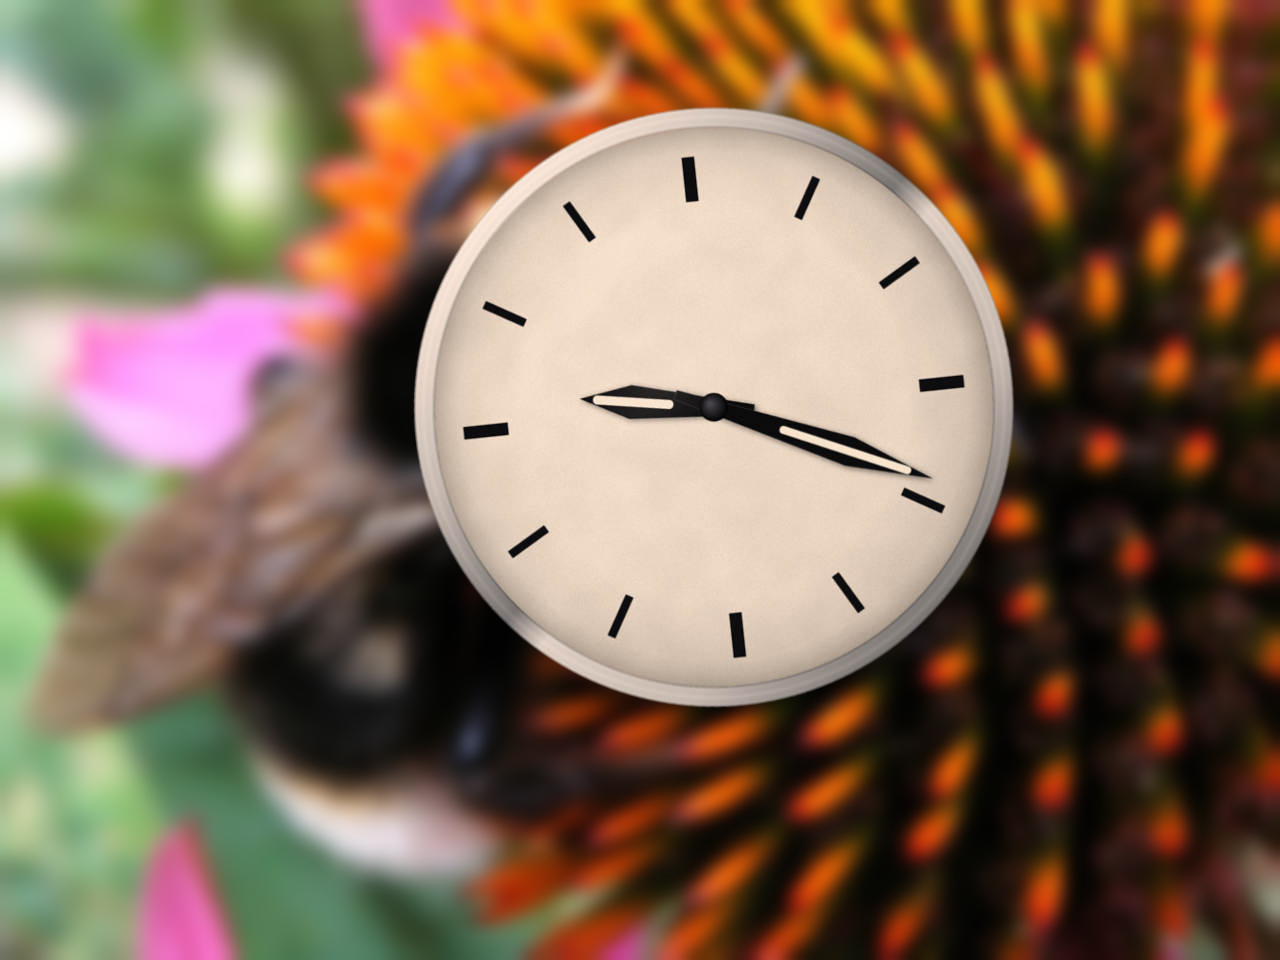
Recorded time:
{"hour": 9, "minute": 19}
